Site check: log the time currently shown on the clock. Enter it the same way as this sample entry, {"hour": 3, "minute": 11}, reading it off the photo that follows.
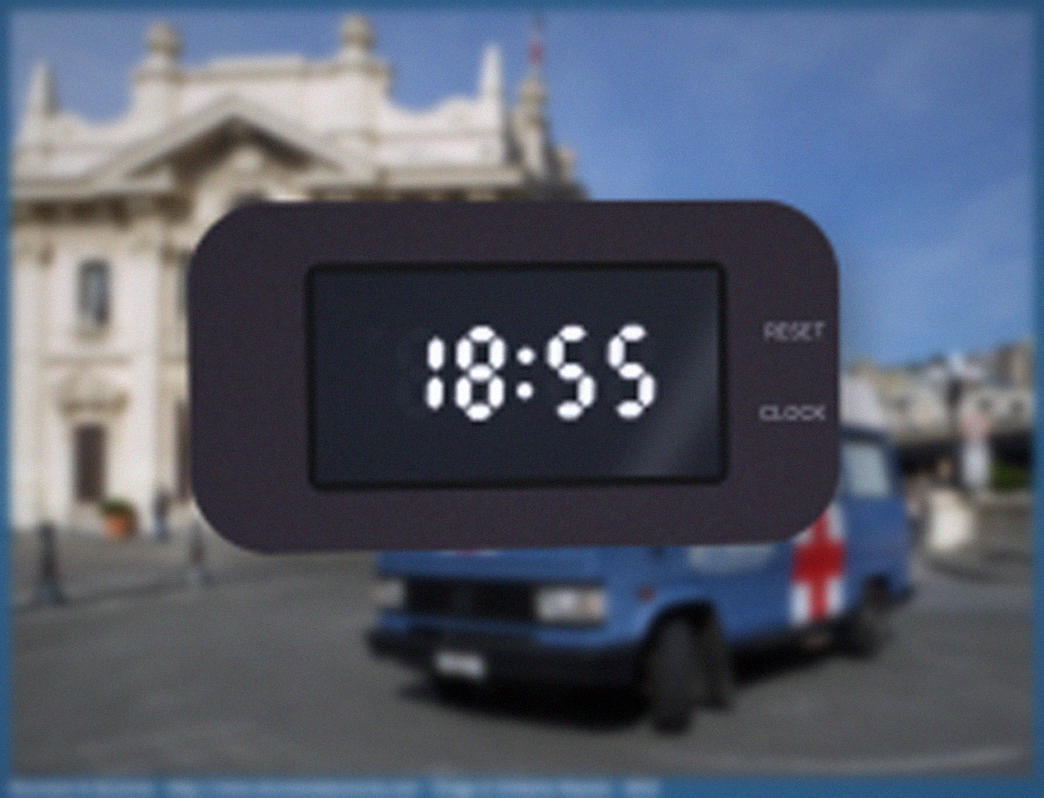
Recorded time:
{"hour": 18, "minute": 55}
